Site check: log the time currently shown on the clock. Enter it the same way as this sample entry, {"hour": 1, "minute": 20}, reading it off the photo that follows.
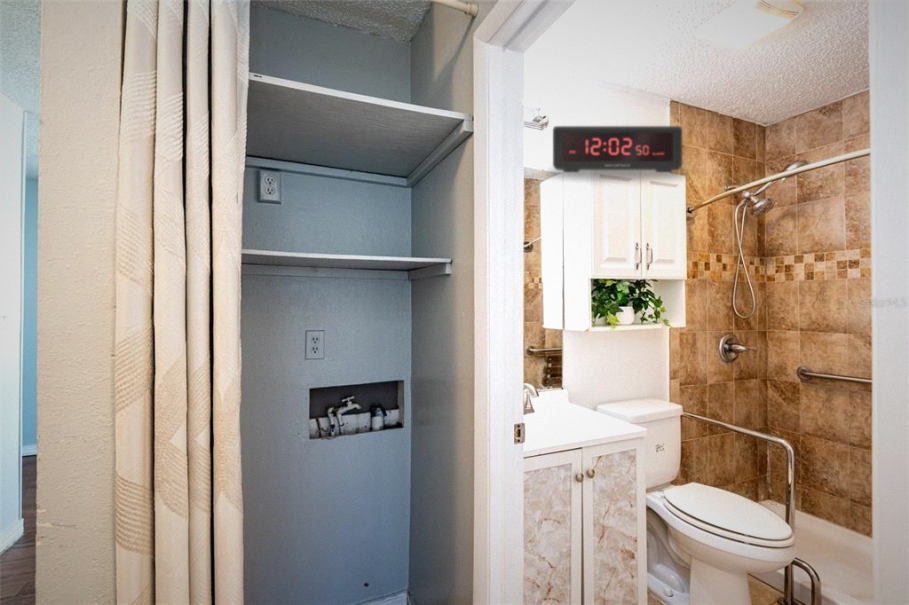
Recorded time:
{"hour": 12, "minute": 2}
